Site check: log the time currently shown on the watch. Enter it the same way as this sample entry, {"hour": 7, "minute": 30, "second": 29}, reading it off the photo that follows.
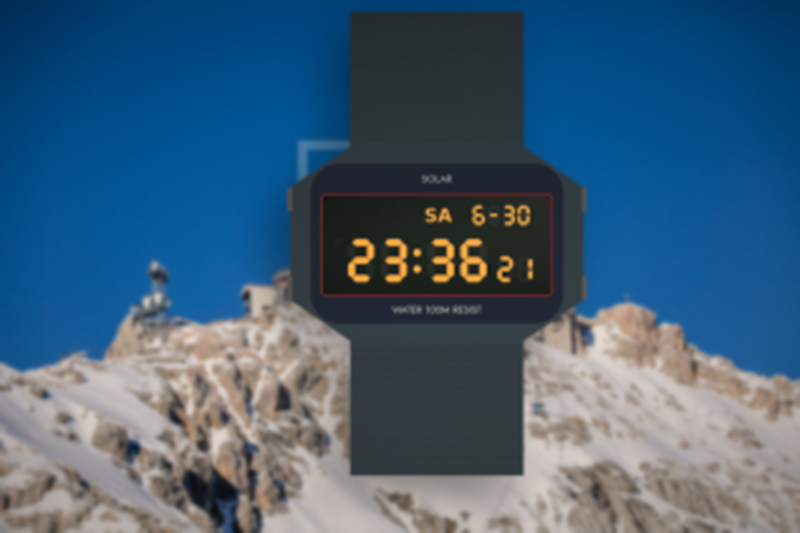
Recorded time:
{"hour": 23, "minute": 36, "second": 21}
